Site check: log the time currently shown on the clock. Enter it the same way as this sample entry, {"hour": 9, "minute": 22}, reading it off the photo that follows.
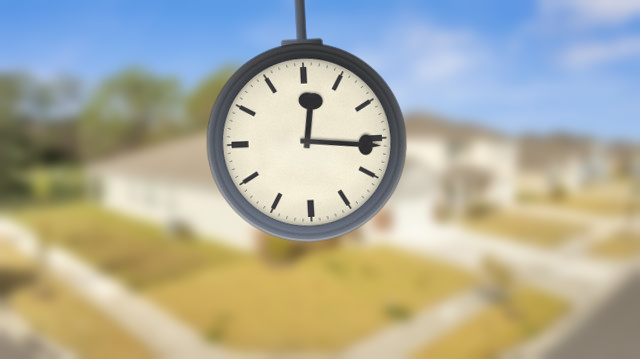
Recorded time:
{"hour": 12, "minute": 16}
